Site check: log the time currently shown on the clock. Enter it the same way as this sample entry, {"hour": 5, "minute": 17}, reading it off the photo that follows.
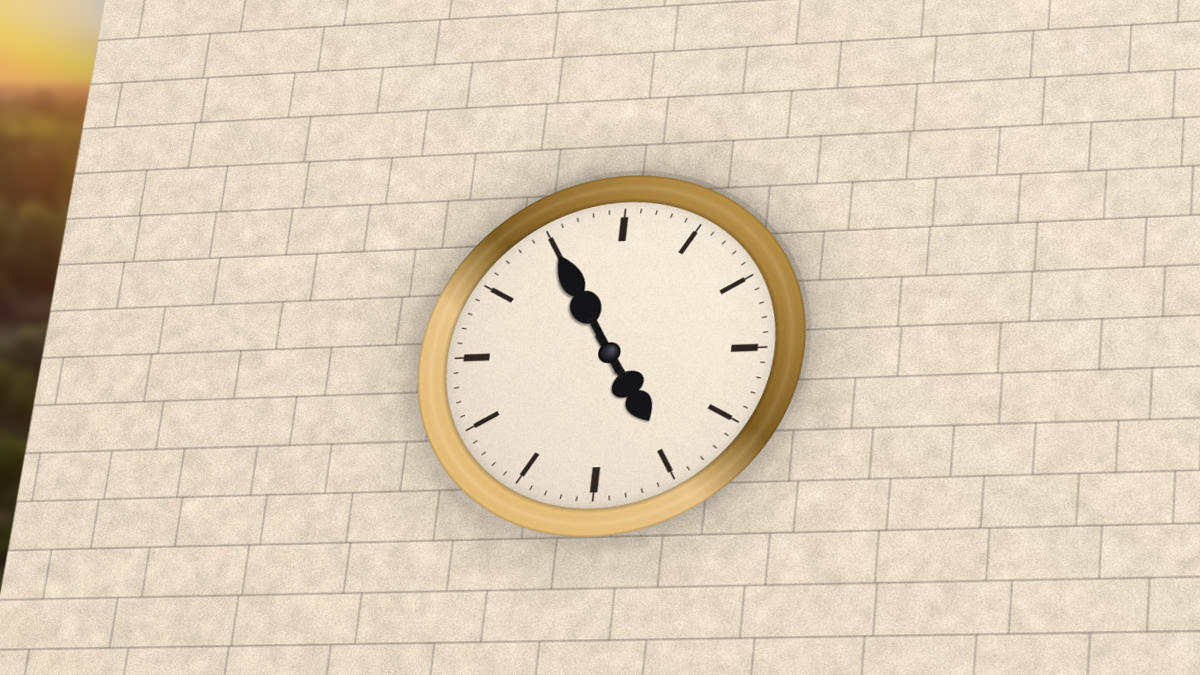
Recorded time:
{"hour": 4, "minute": 55}
